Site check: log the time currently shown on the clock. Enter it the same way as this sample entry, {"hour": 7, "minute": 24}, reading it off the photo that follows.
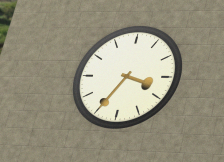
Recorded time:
{"hour": 3, "minute": 35}
